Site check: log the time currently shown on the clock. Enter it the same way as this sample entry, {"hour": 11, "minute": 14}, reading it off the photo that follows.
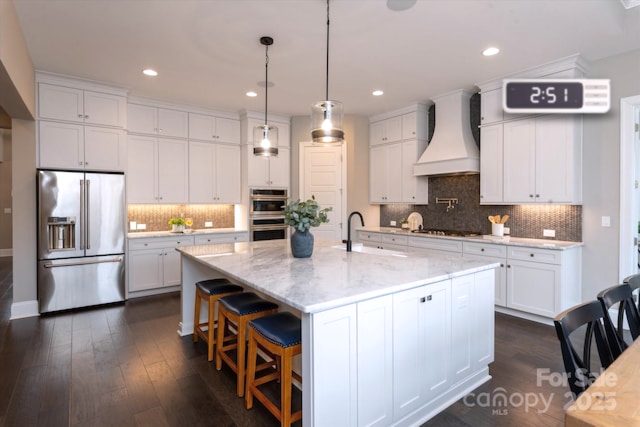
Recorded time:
{"hour": 2, "minute": 51}
